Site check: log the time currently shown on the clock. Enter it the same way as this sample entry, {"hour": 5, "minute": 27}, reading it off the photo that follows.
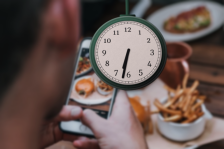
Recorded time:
{"hour": 6, "minute": 32}
